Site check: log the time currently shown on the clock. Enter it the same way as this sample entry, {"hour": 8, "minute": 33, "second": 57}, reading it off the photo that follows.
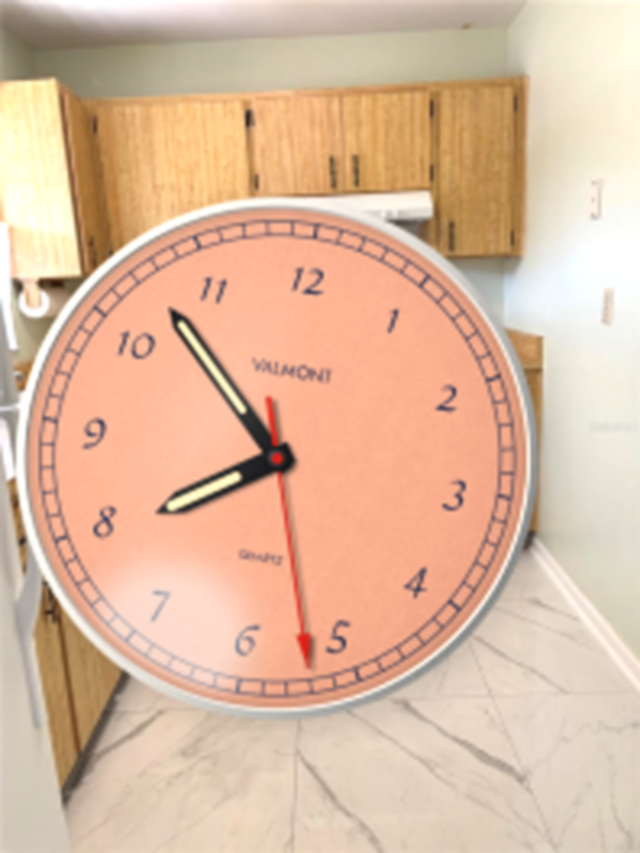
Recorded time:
{"hour": 7, "minute": 52, "second": 27}
